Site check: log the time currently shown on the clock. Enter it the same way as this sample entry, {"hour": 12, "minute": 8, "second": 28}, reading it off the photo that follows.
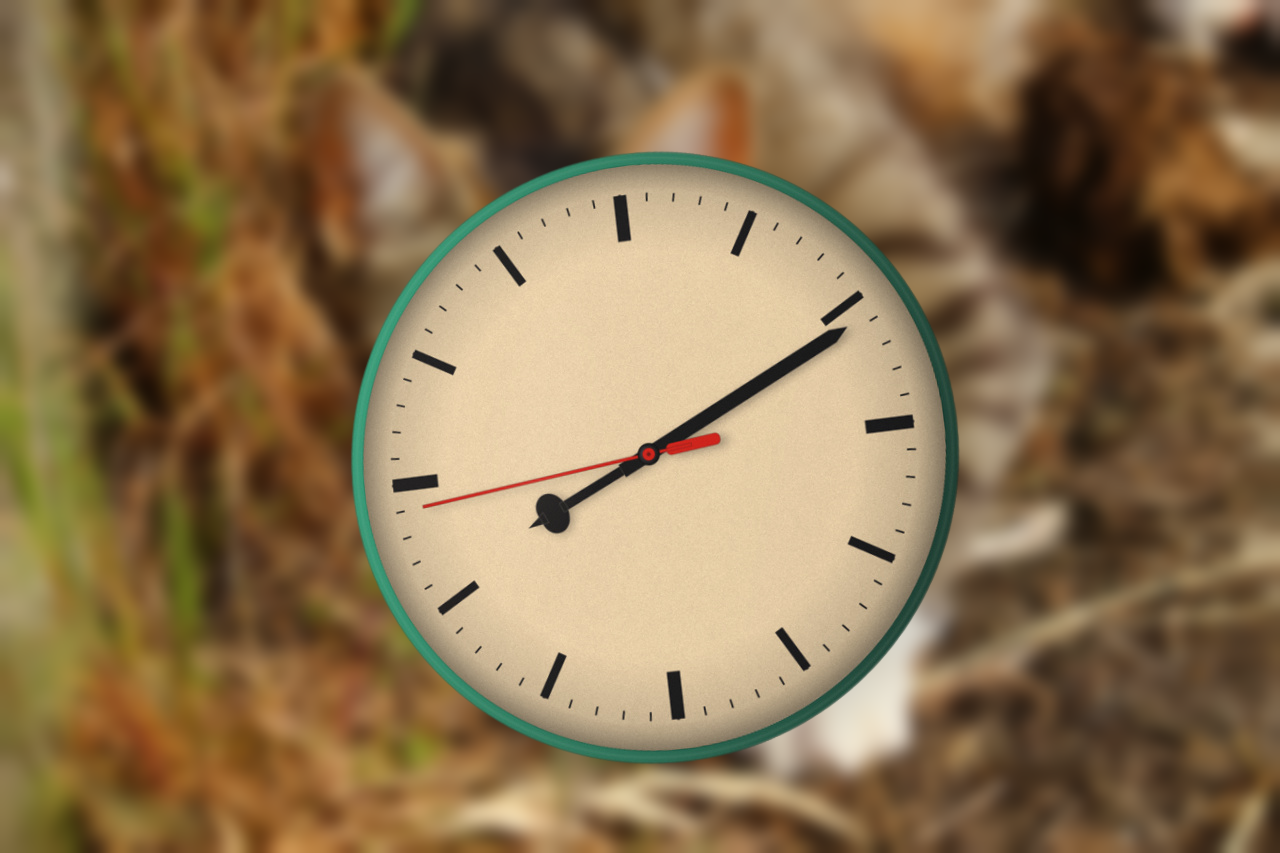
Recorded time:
{"hour": 8, "minute": 10, "second": 44}
